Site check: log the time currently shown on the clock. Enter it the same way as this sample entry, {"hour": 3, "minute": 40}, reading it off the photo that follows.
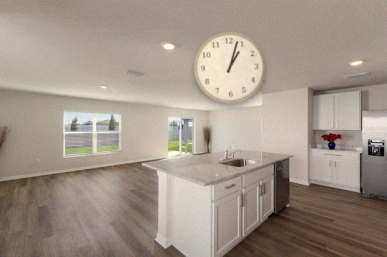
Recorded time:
{"hour": 1, "minute": 3}
